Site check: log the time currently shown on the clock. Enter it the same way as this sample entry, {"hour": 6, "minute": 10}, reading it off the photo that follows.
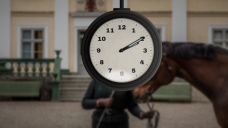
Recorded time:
{"hour": 2, "minute": 10}
